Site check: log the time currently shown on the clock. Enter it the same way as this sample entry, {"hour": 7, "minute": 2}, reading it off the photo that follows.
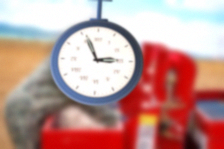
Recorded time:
{"hour": 2, "minute": 56}
